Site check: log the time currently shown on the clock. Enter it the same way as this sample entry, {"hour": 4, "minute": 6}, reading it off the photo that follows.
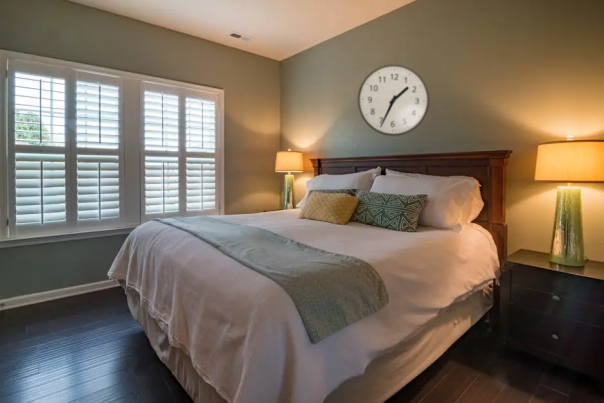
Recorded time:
{"hour": 1, "minute": 34}
